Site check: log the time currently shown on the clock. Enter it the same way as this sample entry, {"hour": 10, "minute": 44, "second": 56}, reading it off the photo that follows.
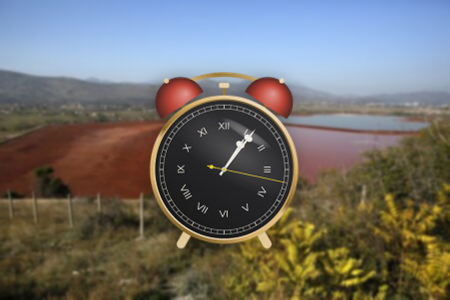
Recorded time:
{"hour": 1, "minute": 6, "second": 17}
